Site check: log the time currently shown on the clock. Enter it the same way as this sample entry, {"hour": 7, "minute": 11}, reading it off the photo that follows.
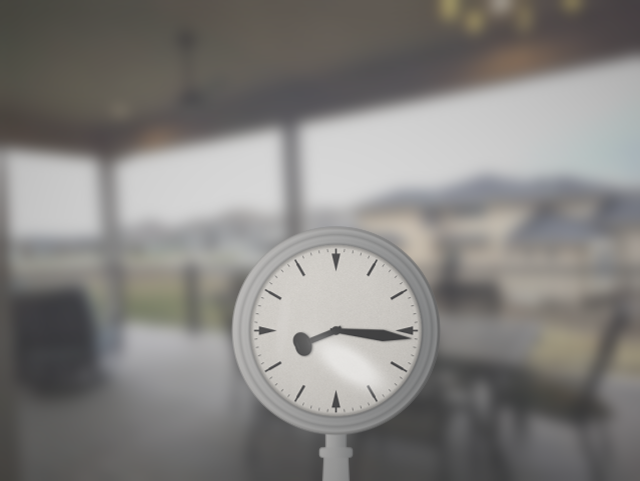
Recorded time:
{"hour": 8, "minute": 16}
